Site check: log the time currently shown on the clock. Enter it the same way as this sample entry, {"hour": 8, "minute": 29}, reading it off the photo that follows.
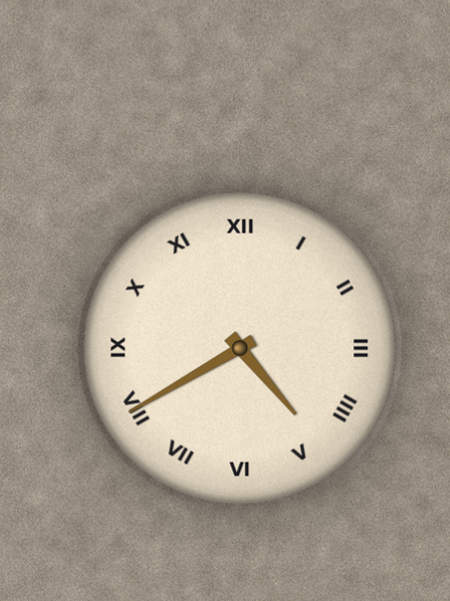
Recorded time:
{"hour": 4, "minute": 40}
